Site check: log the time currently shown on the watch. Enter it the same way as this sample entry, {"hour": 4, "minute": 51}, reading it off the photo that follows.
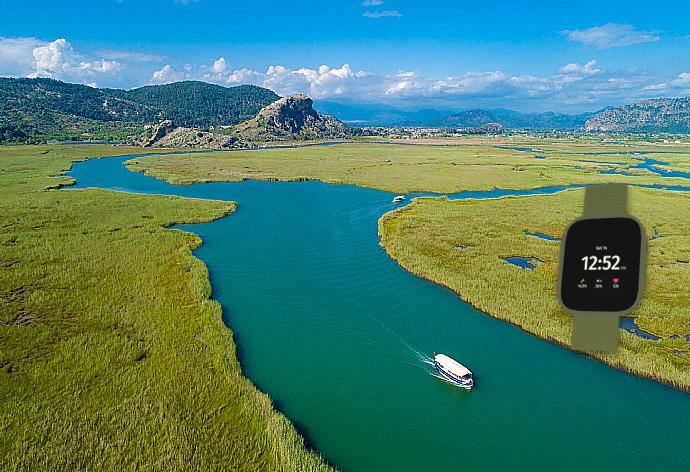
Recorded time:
{"hour": 12, "minute": 52}
